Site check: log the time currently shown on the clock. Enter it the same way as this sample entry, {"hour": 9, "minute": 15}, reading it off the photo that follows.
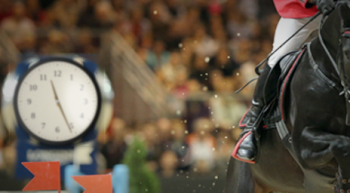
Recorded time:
{"hour": 11, "minute": 26}
